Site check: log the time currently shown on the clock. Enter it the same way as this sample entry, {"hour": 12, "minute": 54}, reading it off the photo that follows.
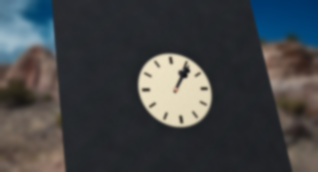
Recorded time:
{"hour": 1, "minute": 6}
